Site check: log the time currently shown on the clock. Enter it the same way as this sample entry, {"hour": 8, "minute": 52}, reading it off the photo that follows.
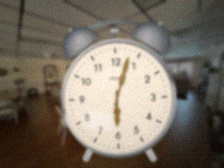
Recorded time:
{"hour": 6, "minute": 3}
